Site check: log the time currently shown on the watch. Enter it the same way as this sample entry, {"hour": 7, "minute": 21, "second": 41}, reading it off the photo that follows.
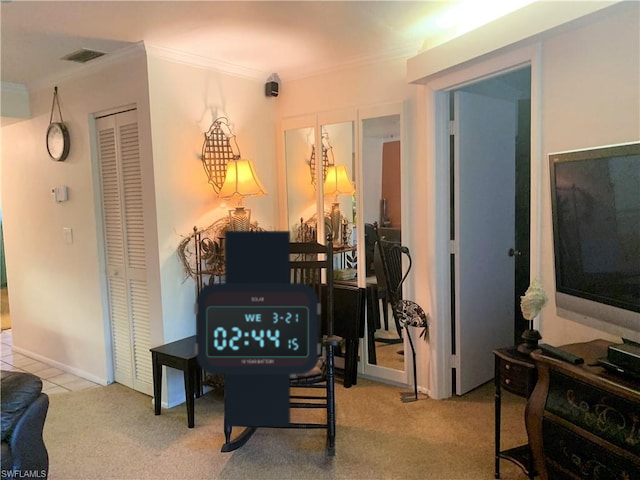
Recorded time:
{"hour": 2, "minute": 44, "second": 15}
